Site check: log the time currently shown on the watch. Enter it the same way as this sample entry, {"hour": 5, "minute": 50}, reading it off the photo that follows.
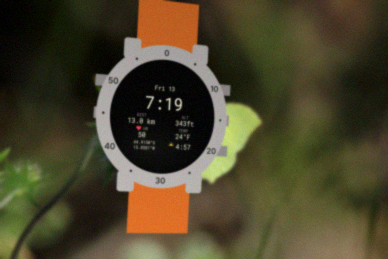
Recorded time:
{"hour": 7, "minute": 19}
